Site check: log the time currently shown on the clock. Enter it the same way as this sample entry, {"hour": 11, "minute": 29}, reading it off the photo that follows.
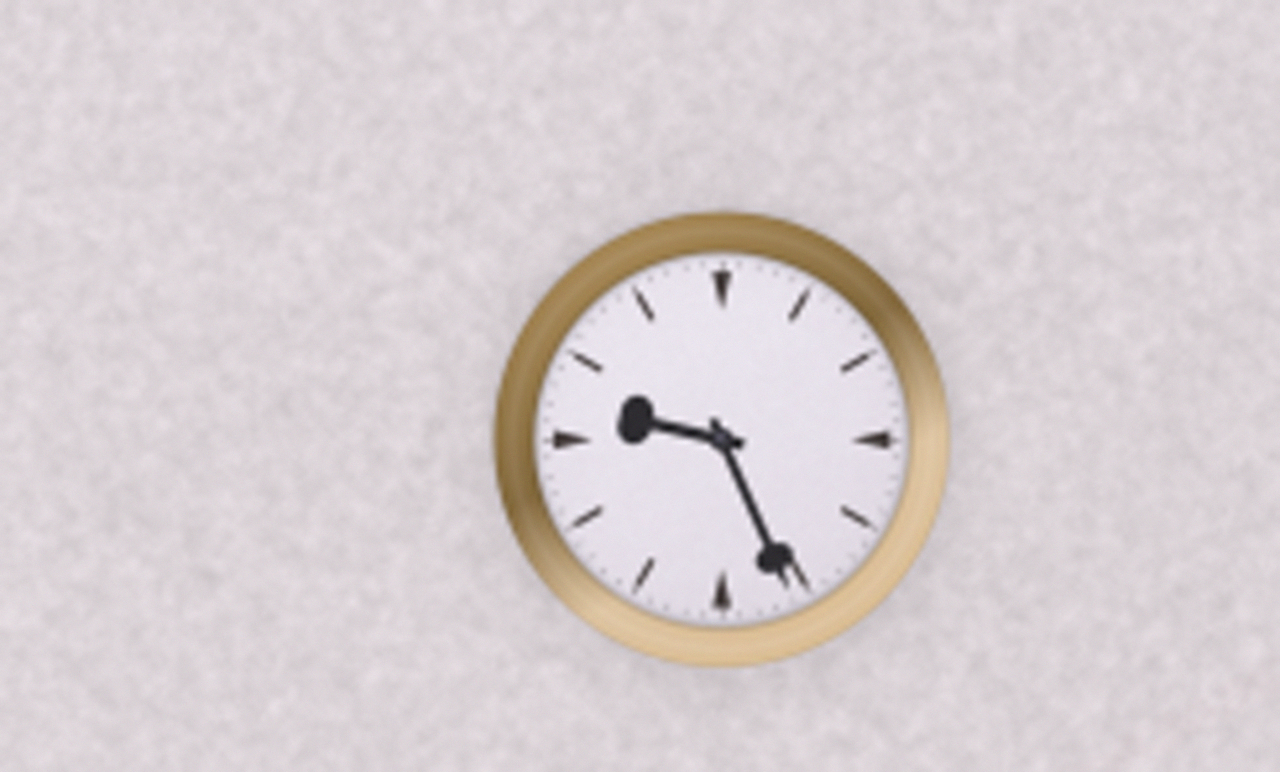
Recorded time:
{"hour": 9, "minute": 26}
